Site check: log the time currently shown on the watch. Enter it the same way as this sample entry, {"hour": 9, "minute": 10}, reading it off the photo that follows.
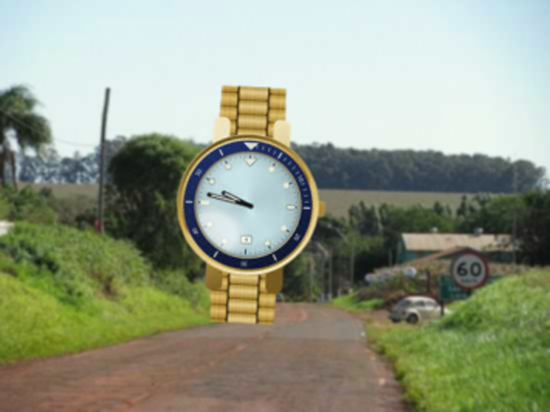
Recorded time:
{"hour": 9, "minute": 47}
